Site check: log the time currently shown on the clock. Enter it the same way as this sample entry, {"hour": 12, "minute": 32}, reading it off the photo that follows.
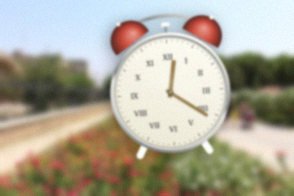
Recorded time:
{"hour": 12, "minute": 21}
